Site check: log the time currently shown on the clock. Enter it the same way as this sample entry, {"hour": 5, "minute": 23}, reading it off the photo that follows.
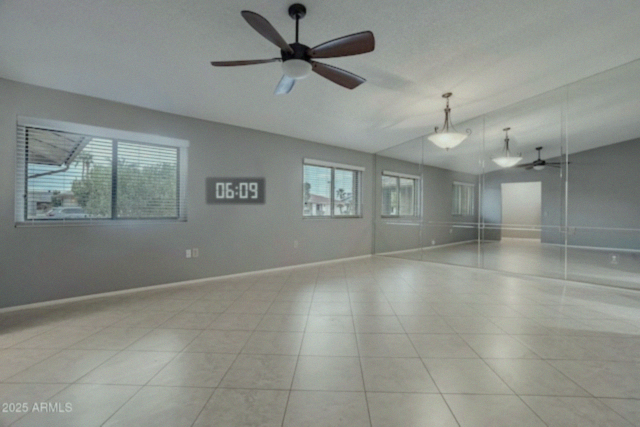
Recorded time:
{"hour": 6, "minute": 9}
